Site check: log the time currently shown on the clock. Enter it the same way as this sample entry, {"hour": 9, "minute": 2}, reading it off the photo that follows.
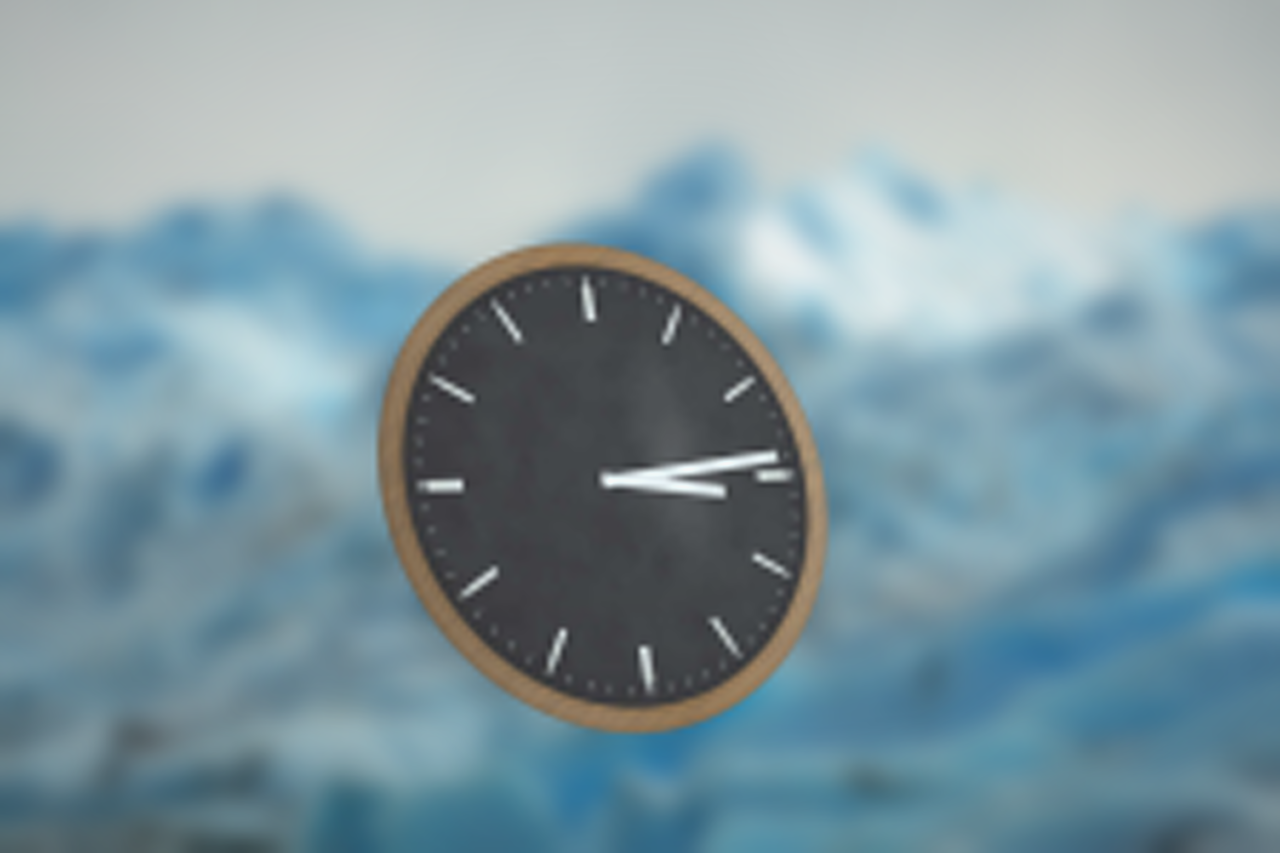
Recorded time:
{"hour": 3, "minute": 14}
